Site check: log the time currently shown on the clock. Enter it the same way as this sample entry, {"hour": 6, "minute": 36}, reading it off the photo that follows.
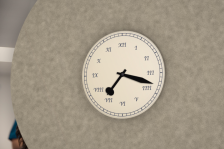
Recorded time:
{"hour": 7, "minute": 18}
